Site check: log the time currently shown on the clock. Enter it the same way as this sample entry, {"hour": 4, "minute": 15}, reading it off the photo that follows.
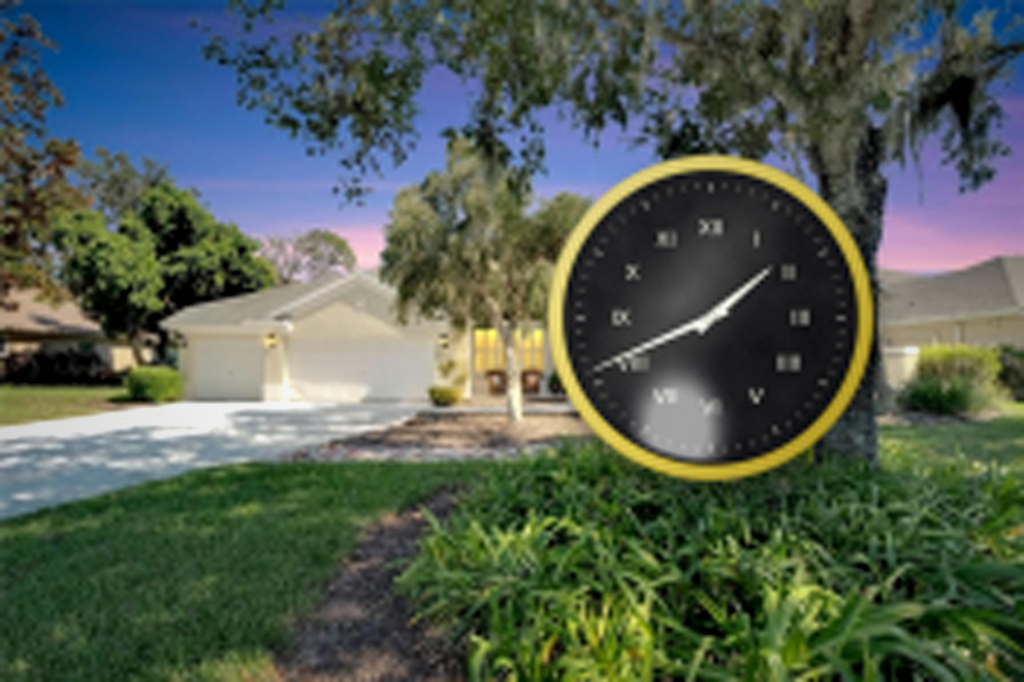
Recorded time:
{"hour": 1, "minute": 41}
